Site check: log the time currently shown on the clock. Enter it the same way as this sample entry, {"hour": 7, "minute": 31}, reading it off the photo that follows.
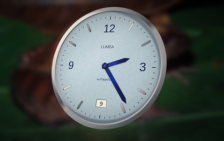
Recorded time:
{"hour": 2, "minute": 24}
